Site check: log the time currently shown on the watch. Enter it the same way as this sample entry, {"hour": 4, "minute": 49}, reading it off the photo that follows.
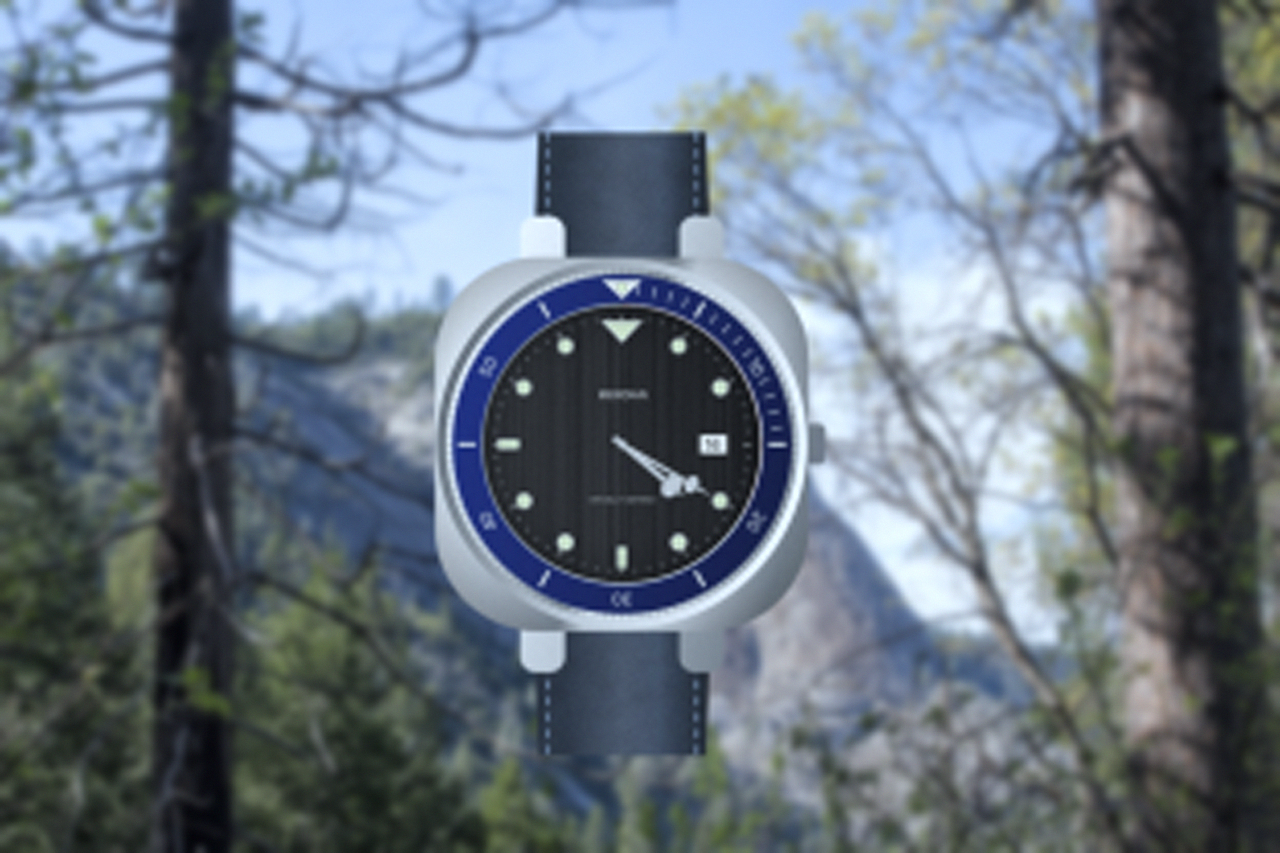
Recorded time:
{"hour": 4, "minute": 20}
